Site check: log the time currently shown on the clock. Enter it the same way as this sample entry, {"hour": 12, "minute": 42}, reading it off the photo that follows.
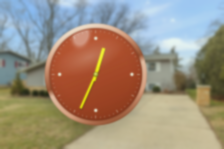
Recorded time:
{"hour": 12, "minute": 34}
